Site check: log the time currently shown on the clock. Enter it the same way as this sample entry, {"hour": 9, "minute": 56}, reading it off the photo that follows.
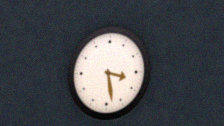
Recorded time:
{"hour": 3, "minute": 28}
